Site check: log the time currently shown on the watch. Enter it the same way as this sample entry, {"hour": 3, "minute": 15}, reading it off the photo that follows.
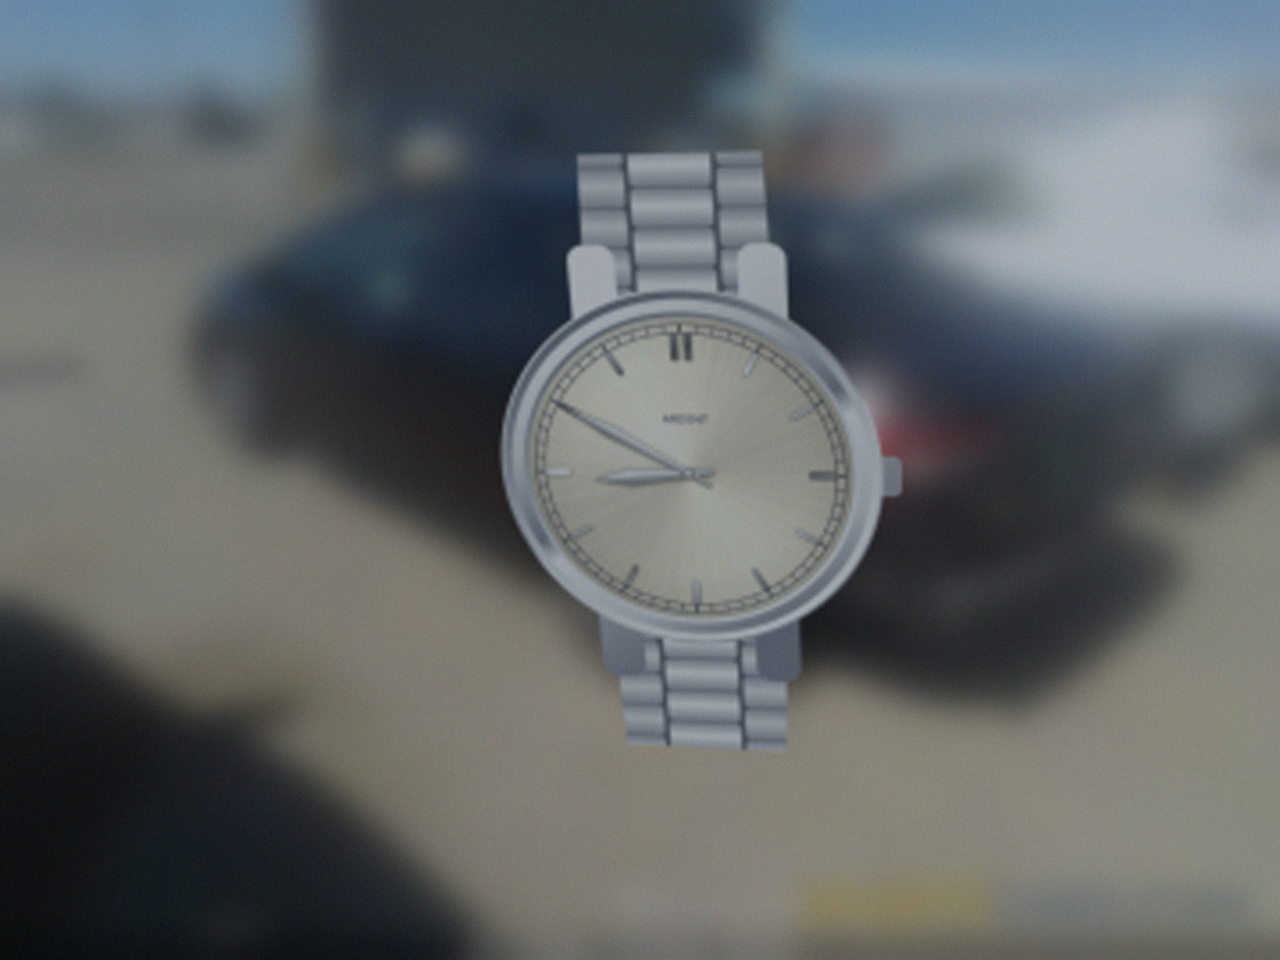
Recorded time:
{"hour": 8, "minute": 50}
